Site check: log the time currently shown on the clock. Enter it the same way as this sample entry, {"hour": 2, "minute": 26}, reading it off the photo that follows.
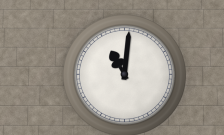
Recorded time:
{"hour": 11, "minute": 1}
